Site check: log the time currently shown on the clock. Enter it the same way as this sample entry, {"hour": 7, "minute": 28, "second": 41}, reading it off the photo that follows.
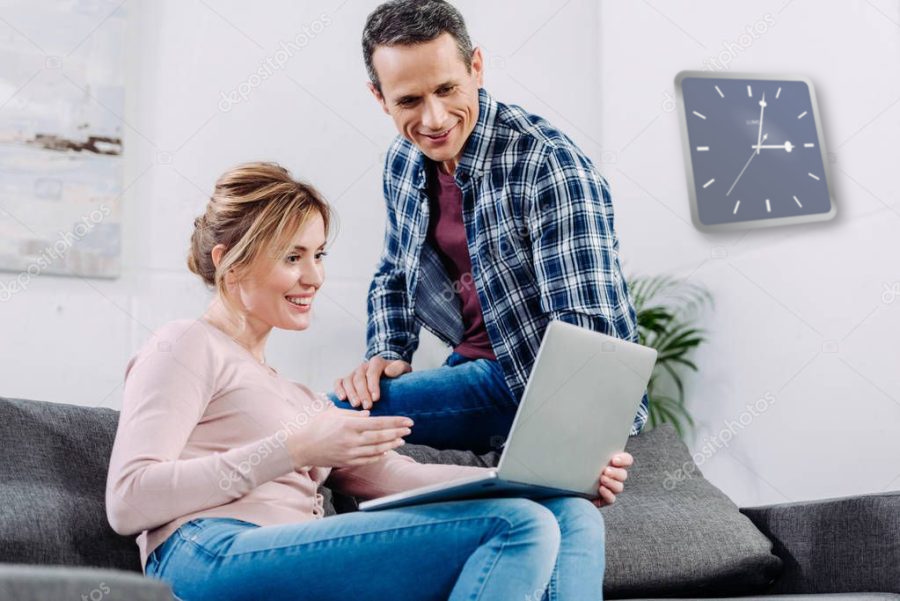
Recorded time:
{"hour": 3, "minute": 2, "second": 37}
